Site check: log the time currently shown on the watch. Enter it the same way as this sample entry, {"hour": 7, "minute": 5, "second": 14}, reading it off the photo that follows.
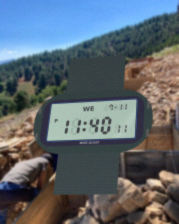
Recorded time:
{"hour": 11, "minute": 40, "second": 11}
